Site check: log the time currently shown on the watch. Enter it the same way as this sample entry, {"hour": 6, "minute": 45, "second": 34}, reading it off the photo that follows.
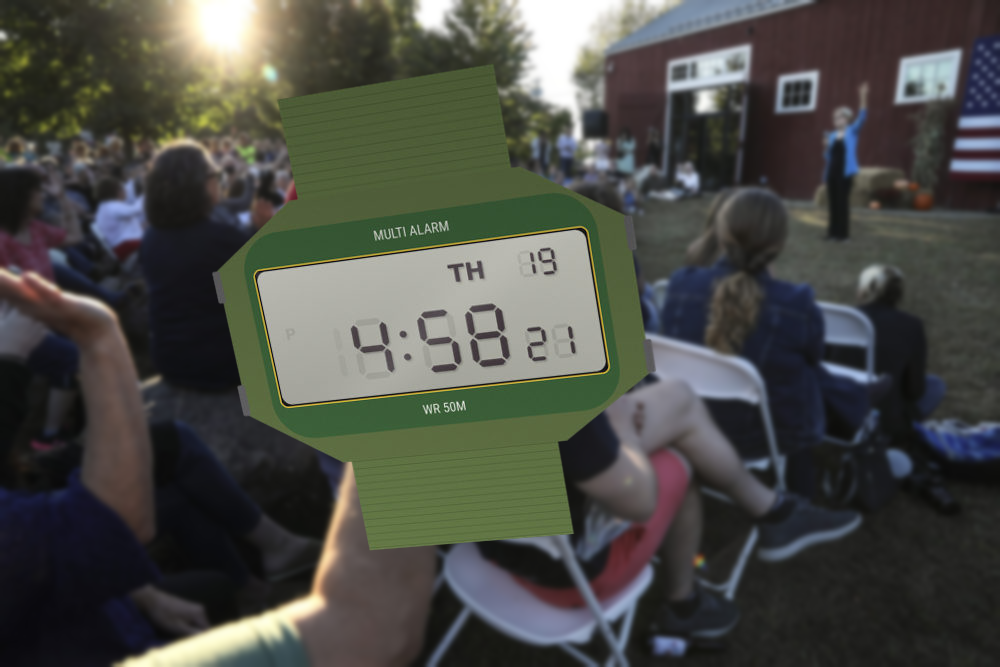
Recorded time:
{"hour": 4, "minute": 58, "second": 21}
